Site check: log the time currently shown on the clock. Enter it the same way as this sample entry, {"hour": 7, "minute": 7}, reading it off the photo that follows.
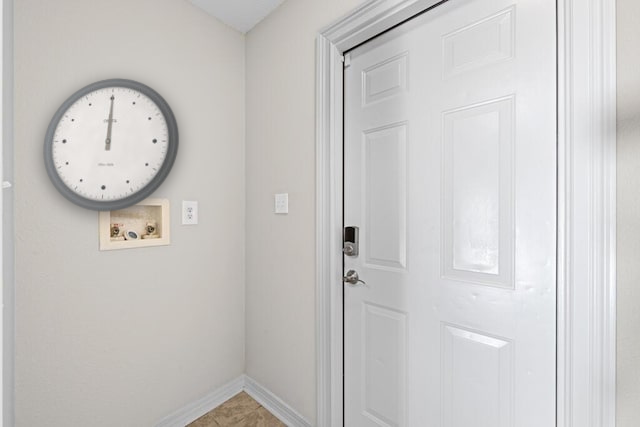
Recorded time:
{"hour": 12, "minute": 0}
